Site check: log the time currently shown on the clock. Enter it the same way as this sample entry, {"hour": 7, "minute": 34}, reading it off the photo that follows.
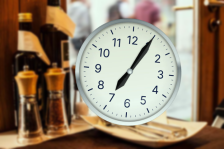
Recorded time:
{"hour": 7, "minute": 5}
